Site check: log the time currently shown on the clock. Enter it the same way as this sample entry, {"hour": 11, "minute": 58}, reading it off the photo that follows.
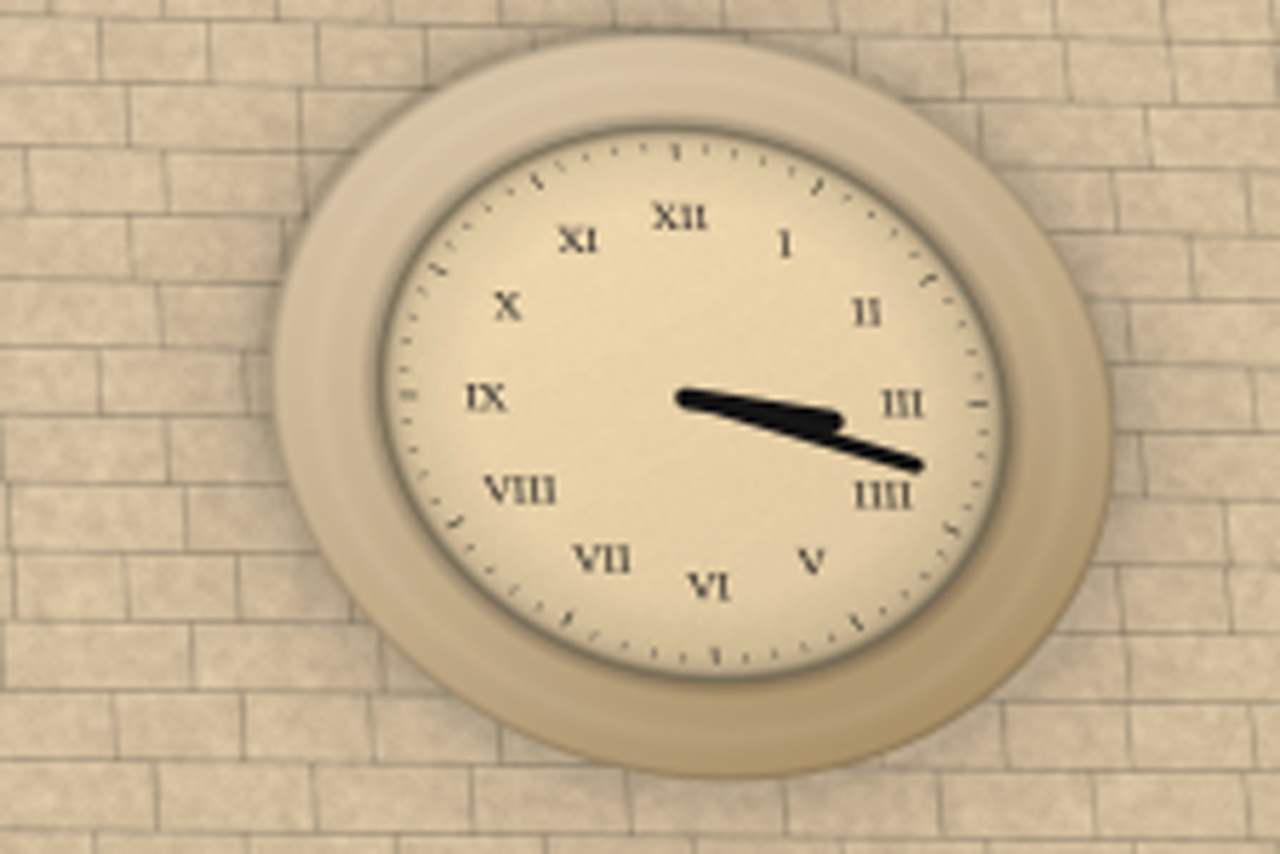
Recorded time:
{"hour": 3, "minute": 18}
